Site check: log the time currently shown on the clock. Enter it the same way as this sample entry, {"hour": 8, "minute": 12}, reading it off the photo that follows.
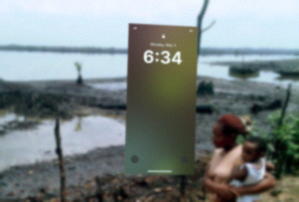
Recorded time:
{"hour": 6, "minute": 34}
